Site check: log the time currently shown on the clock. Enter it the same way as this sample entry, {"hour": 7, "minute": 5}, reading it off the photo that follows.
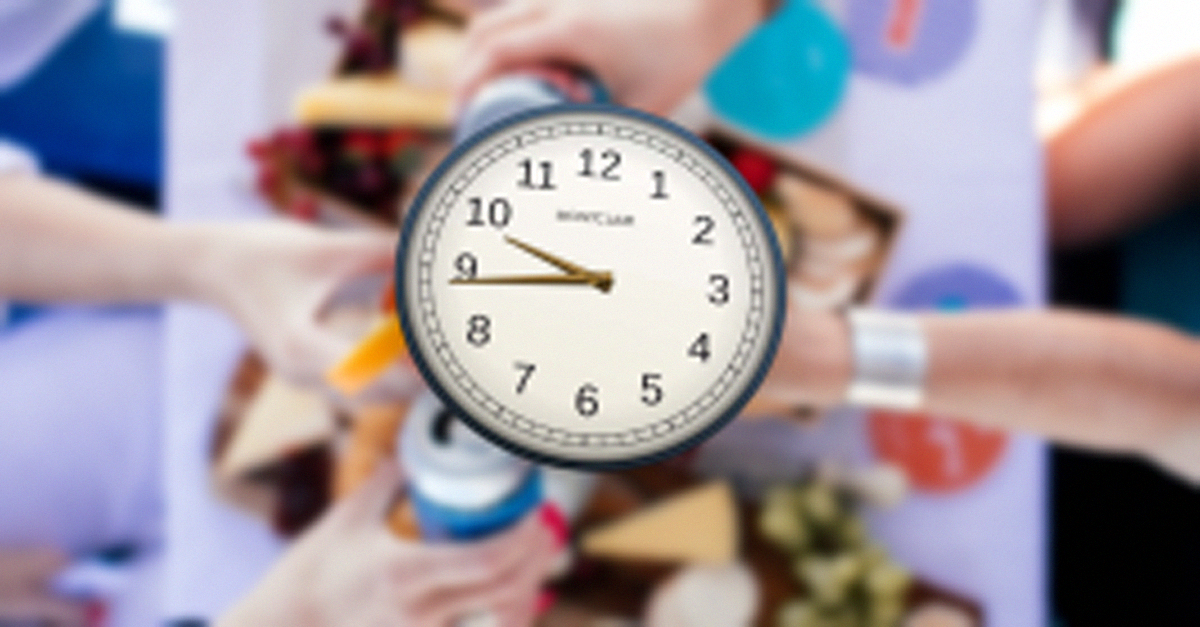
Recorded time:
{"hour": 9, "minute": 44}
